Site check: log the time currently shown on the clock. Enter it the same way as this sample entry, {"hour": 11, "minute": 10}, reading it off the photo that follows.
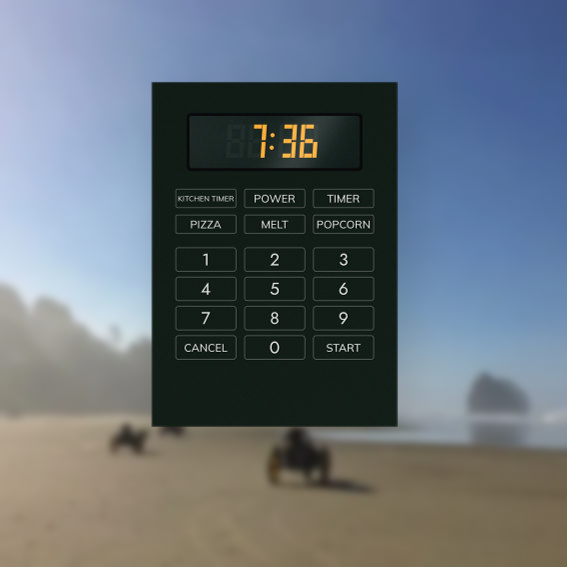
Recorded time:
{"hour": 7, "minute": 36}
